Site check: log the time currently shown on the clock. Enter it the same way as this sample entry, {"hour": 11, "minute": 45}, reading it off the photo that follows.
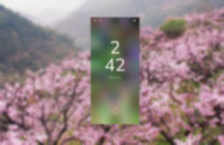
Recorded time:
{"hour": 2, "minute": 42}
